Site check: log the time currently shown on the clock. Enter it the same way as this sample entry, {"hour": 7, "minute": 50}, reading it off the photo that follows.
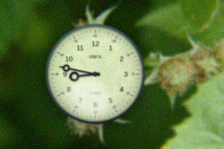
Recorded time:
{"hour": 8, "minute": 47}
